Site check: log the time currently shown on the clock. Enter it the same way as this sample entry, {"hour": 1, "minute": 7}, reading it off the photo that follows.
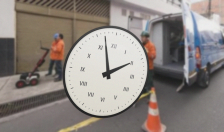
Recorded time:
{"hour": 1, "minute": 57}
